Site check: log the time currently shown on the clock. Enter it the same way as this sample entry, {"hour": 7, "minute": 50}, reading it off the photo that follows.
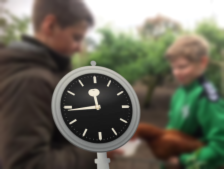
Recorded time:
{"hour": 11, "minute": 44}
